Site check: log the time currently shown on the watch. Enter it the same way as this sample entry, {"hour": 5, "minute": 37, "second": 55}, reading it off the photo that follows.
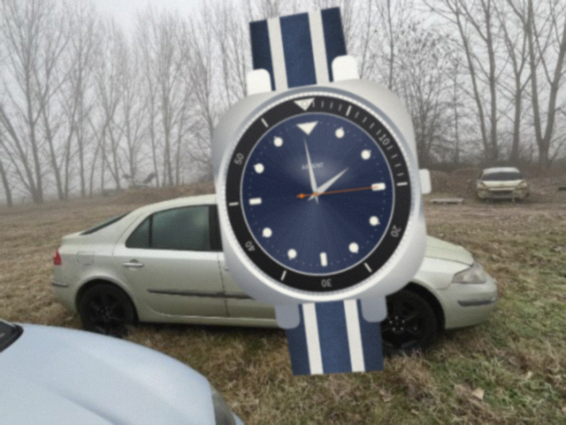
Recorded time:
{"hour": 1, "minute": 59, "second": 15}
